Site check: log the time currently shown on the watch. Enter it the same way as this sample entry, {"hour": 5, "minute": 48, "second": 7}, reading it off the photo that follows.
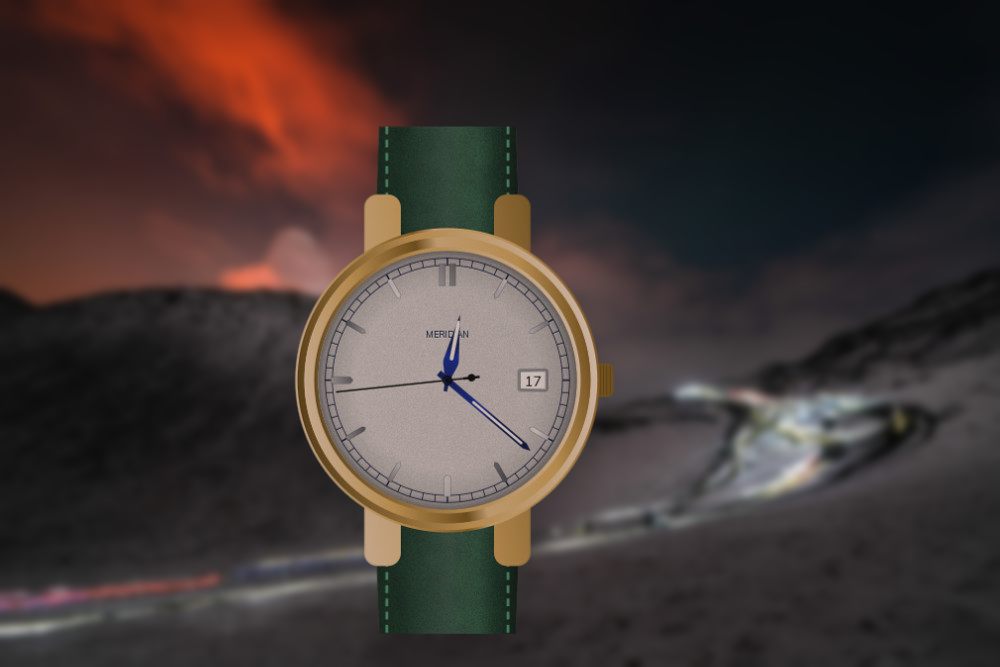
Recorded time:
{"hour": 12, "minute": 21, "second": 44}
